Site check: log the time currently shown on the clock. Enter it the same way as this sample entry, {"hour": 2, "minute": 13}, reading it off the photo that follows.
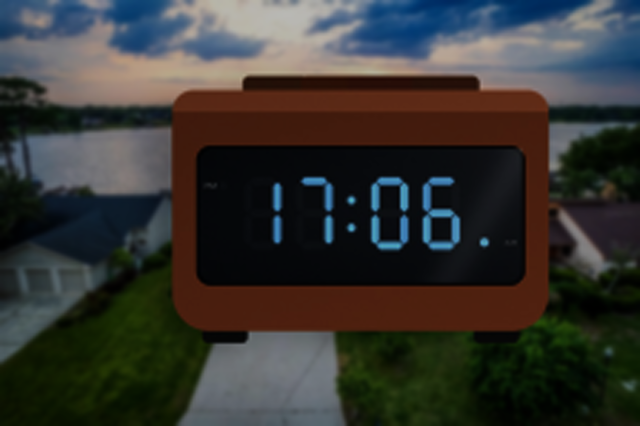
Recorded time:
{"hour": 17, "minute": 6}
